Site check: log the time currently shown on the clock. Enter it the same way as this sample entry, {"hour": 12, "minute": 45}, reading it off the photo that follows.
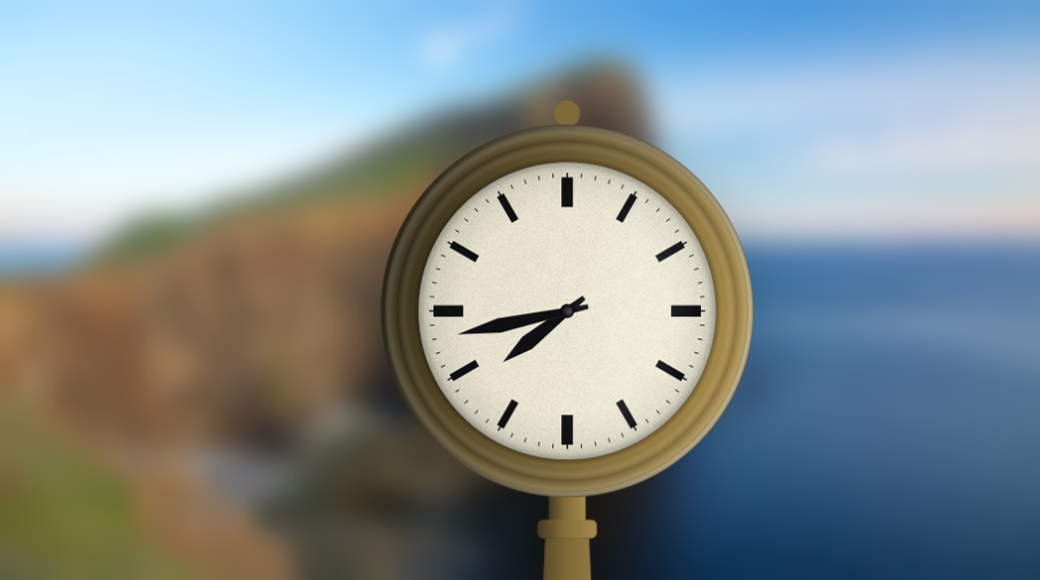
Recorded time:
{"hour": 7, "minute": 43}
